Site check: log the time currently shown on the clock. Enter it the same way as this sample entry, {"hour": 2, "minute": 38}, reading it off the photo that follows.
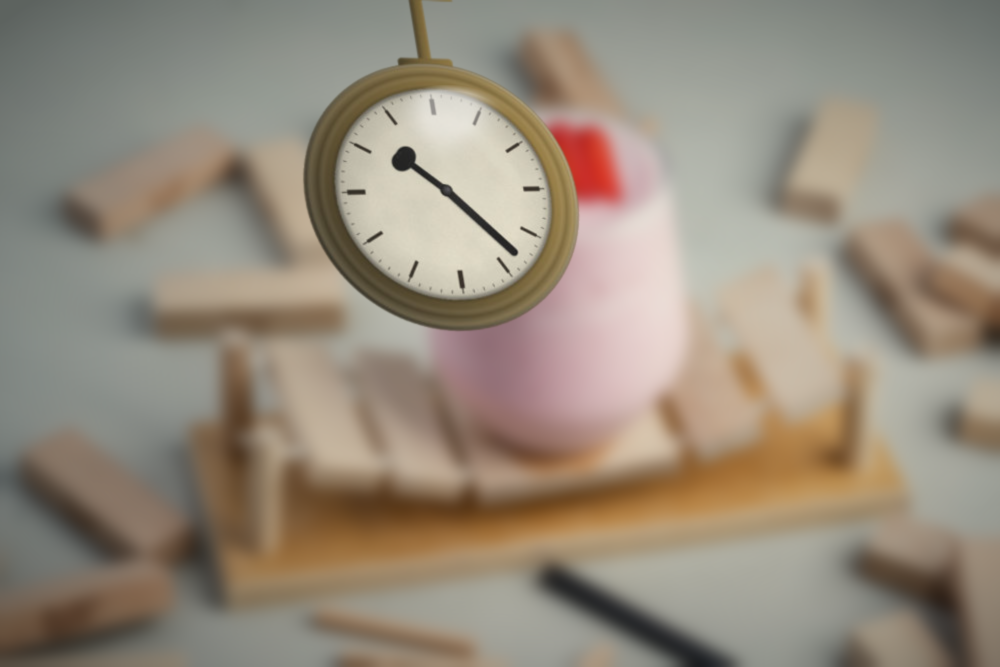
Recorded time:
{"hour": 10, "minute": 23}
